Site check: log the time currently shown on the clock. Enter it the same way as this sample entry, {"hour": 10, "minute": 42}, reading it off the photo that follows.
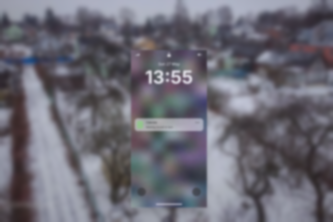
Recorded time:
{"hour": 13, "minute": 55}
